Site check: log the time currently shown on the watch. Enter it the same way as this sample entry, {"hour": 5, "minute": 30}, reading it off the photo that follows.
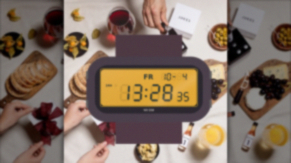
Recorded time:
{"hour": 13, "minute": 28}
